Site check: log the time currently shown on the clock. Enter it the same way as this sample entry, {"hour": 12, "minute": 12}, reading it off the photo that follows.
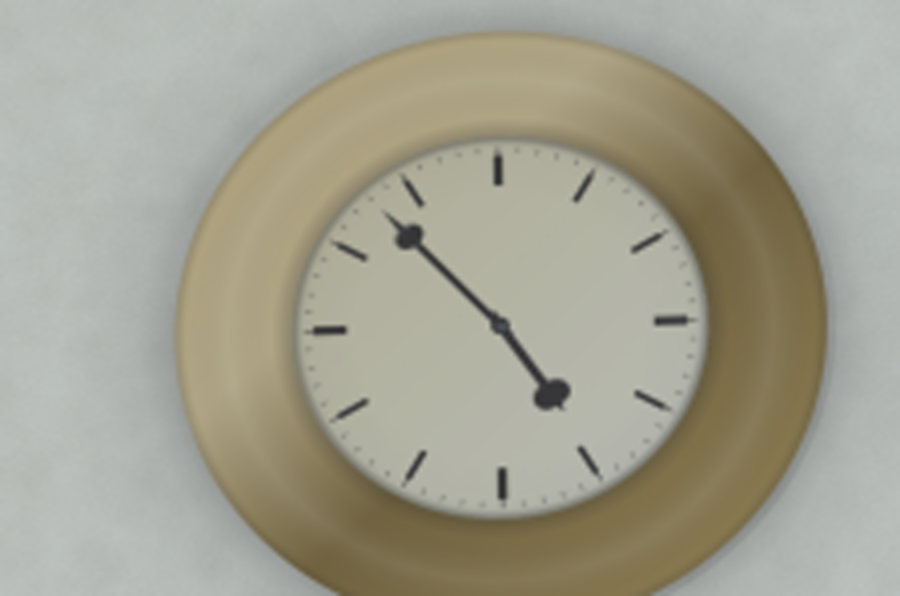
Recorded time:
{"hour": 4, "minute": 53}
